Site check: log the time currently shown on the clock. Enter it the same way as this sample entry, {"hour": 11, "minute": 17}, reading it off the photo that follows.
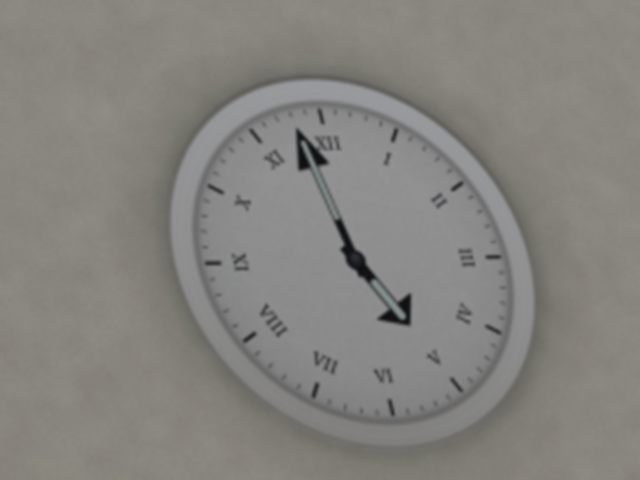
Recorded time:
{"hour": 4, "minute": 58}
